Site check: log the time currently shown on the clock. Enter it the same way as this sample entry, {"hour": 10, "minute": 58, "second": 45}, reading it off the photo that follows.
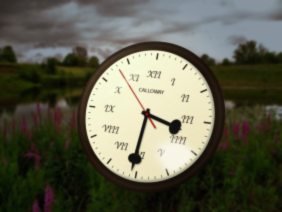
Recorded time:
{"hour": 3, "minute": 30, "second": 53}
